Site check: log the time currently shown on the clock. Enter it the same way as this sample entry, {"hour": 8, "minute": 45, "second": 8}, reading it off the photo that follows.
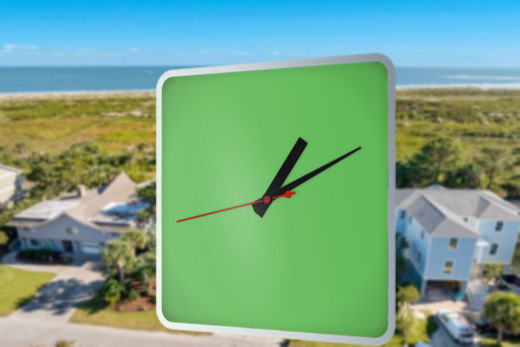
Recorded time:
{"hour": 1, "minute": 10, "second": 43}
